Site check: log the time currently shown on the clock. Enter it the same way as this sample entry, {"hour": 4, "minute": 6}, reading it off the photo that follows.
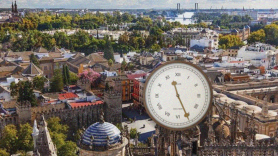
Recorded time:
{"hour": 11, "minute": 26}
